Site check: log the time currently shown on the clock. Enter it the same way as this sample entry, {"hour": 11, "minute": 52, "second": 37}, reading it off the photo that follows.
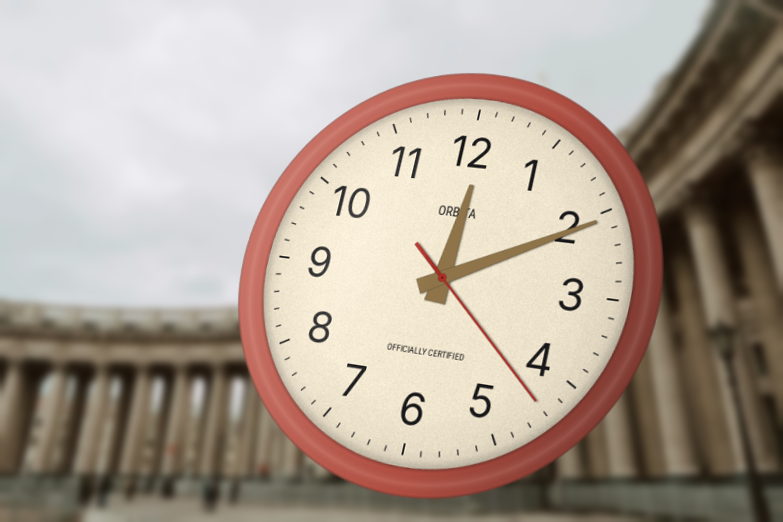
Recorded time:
{"hour": 12, "minute": 10, "second": 22}
